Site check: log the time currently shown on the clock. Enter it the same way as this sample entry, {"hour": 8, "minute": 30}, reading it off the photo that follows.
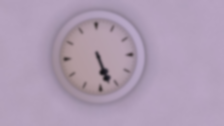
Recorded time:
{"hour": 5, "minute": 27}
